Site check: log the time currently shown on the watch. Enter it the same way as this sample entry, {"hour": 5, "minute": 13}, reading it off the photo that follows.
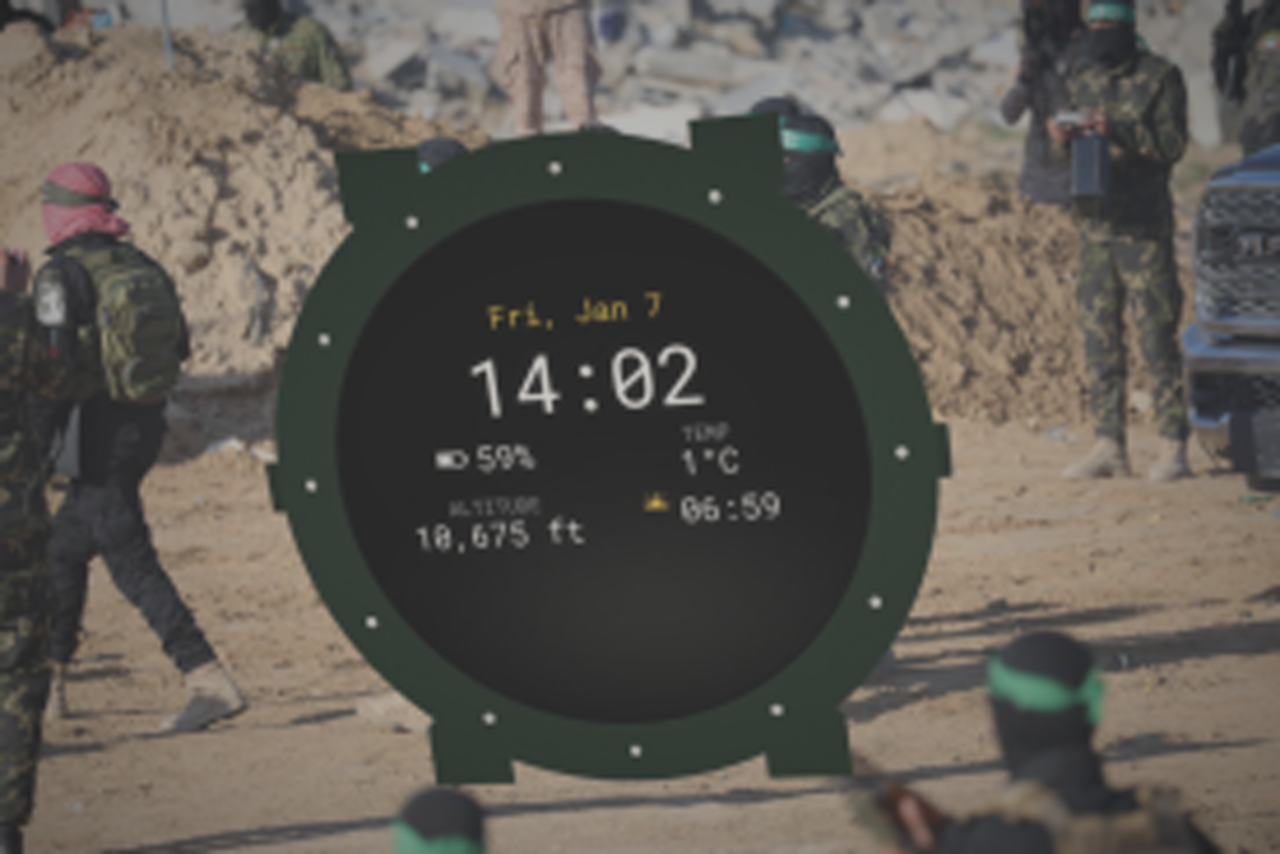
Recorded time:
{"hour": 14, "minute": 2}
